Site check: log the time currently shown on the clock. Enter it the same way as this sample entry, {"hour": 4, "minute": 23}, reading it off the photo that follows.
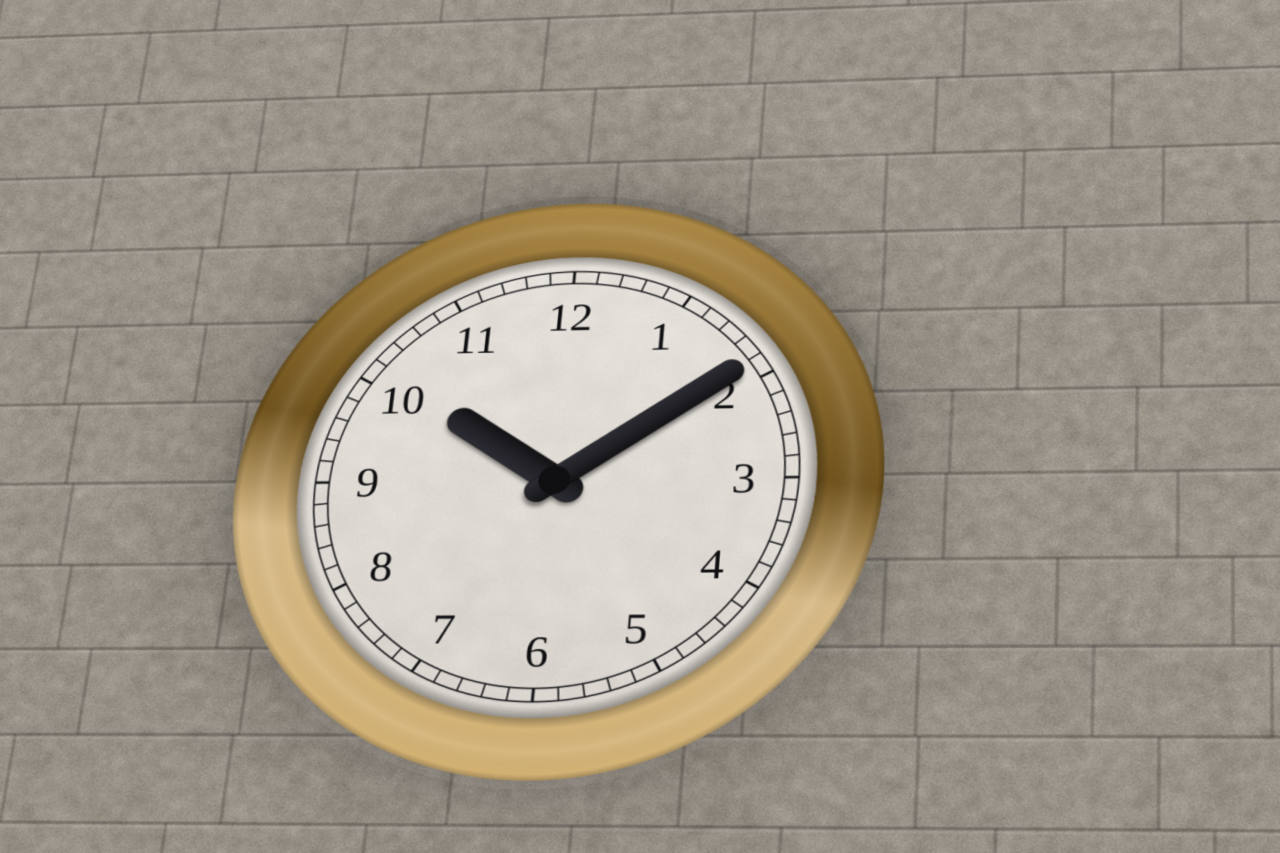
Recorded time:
{"hour": 10, "minute": 9}
